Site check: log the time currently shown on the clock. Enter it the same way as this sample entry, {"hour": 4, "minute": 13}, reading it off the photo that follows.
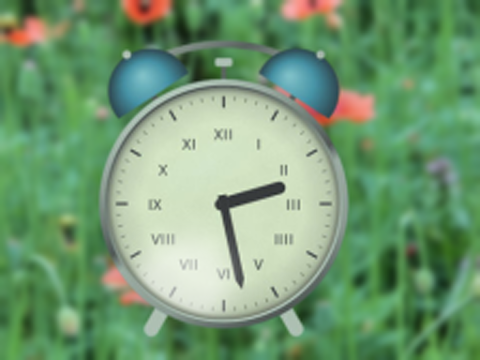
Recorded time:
{"hour": 2, "minute": 28}
